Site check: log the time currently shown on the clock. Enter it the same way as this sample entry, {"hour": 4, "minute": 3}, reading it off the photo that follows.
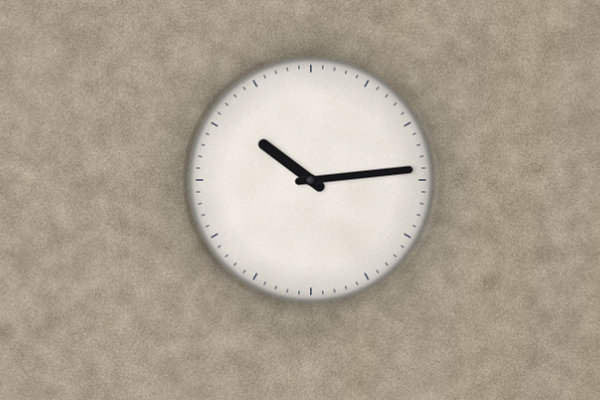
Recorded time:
{"hour": 10, "minute": 14}
